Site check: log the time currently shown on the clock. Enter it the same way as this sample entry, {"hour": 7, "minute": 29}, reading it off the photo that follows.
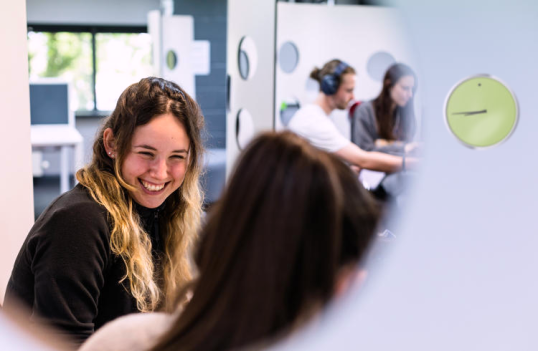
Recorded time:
{"hour": 8, "minute": 45}
